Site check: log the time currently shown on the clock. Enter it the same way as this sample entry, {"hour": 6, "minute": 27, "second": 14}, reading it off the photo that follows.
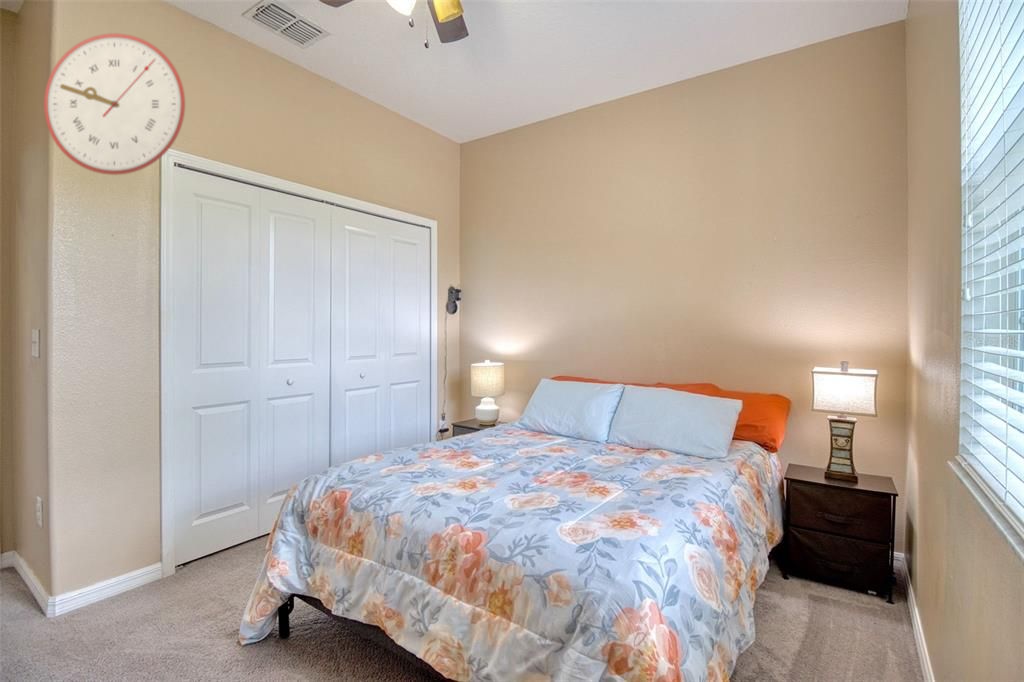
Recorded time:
{"hour": 9, "minute": 48, "second": 7}
